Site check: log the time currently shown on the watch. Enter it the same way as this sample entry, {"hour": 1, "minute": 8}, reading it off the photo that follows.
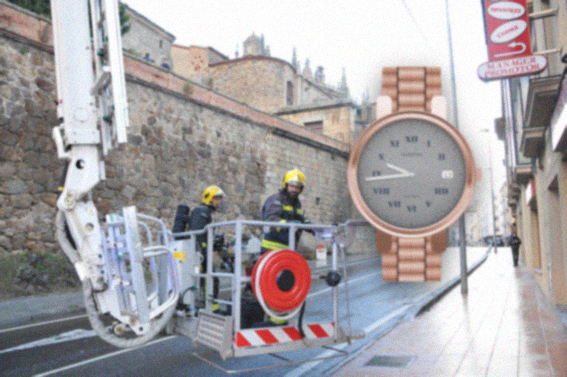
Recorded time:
{"hour": 9, "minute": 44}
